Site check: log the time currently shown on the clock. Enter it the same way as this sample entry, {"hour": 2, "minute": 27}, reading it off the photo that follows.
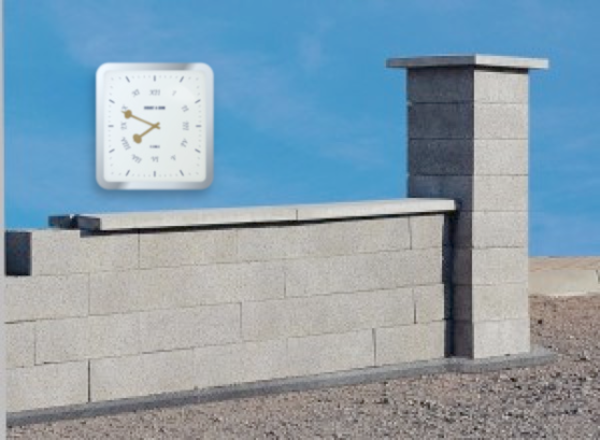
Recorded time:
{"hour": 7, "minute": 49}
